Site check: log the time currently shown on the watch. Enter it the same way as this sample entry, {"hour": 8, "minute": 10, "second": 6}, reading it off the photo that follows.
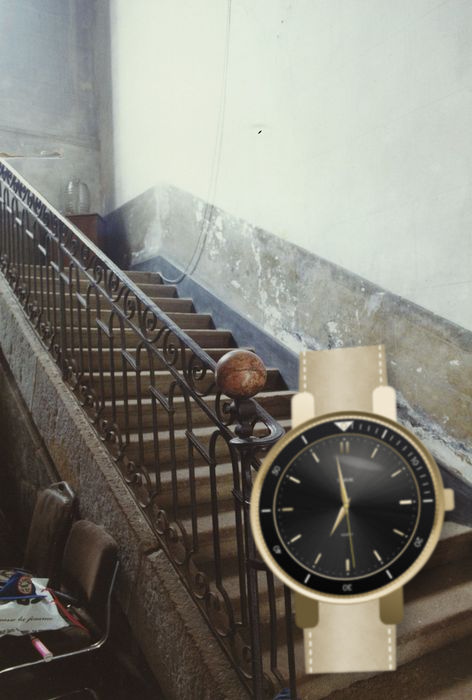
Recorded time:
{"hour": 6, "minute": 58, "second": 29}
